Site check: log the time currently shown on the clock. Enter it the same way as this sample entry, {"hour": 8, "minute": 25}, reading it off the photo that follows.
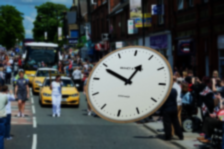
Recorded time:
{"hour": 12, "minute": 49}
